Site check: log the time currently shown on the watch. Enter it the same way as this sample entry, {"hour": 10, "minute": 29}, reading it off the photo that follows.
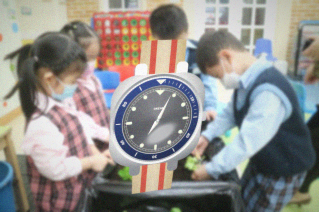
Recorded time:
{"hour": 7, "minute": 4}
